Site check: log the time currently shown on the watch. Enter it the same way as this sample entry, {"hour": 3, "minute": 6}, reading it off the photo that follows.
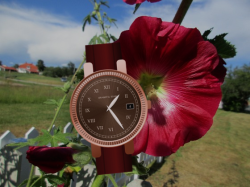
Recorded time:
{"hour": 1, "minute": 25}
